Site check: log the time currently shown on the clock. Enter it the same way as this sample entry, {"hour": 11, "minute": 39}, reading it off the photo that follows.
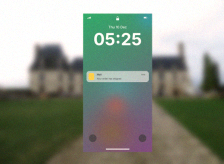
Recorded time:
{"hour": 5, "minute": 25}
